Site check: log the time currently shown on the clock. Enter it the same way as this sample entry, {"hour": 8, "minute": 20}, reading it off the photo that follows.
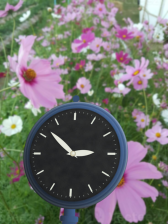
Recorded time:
{"hour": 2, "minute": 52}
